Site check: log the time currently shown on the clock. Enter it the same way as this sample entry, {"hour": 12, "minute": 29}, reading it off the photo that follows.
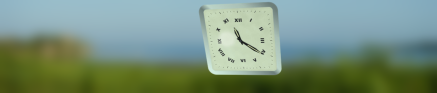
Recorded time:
{"hour": 11, "minute": 21}
